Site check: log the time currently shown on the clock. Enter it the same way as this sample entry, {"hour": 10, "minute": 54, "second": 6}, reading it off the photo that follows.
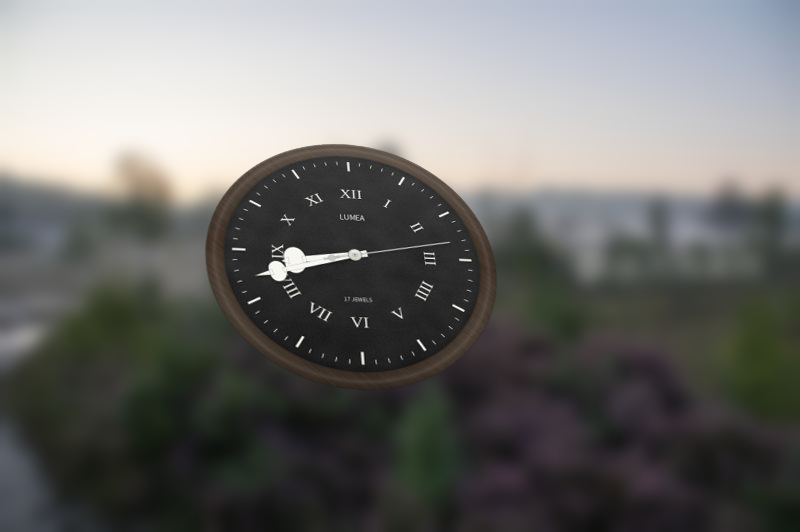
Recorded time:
{"hour": 8, "minute": 42, "second": 13}
